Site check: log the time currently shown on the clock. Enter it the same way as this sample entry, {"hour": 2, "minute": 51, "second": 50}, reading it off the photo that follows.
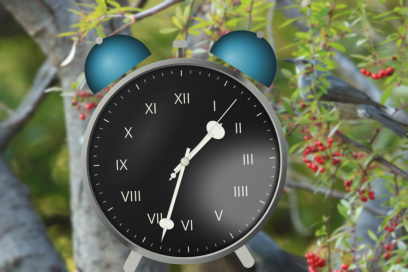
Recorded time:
{"hour": 1, "minute": 33, "second": 7}
